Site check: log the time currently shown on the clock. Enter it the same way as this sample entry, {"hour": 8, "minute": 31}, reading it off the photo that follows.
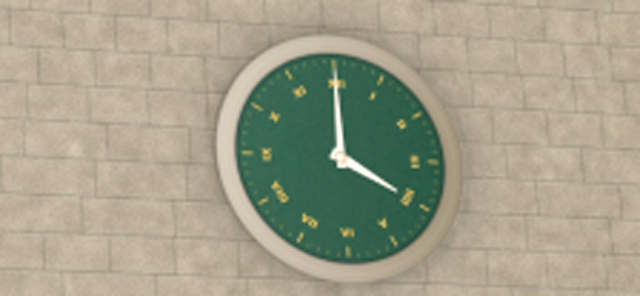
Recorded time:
{"hour": 4, "minute": 0}
